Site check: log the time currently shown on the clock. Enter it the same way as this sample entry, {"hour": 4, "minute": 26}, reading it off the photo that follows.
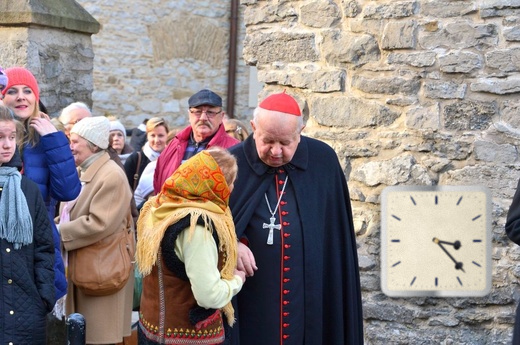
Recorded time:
{"hour": 3, "minute": 23}
